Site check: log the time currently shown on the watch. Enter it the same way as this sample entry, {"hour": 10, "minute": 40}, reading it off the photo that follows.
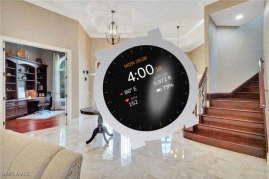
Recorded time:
{"hour": 4, "minute": 0}
